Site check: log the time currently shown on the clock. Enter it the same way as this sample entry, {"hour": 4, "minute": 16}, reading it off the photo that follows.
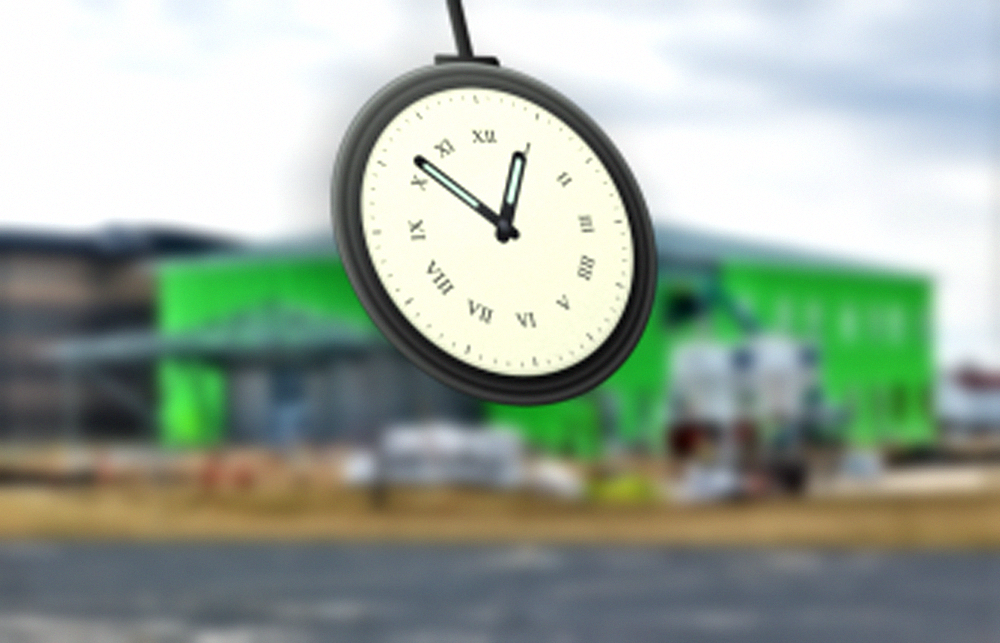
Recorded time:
{"hour": 12, "minute": 52}
